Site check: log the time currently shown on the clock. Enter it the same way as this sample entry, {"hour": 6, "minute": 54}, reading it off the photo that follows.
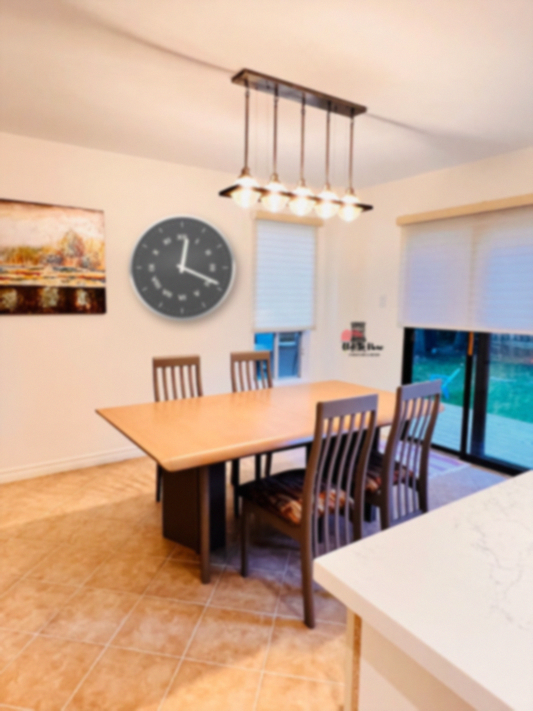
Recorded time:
{"hour": 12, "minute": 19}
